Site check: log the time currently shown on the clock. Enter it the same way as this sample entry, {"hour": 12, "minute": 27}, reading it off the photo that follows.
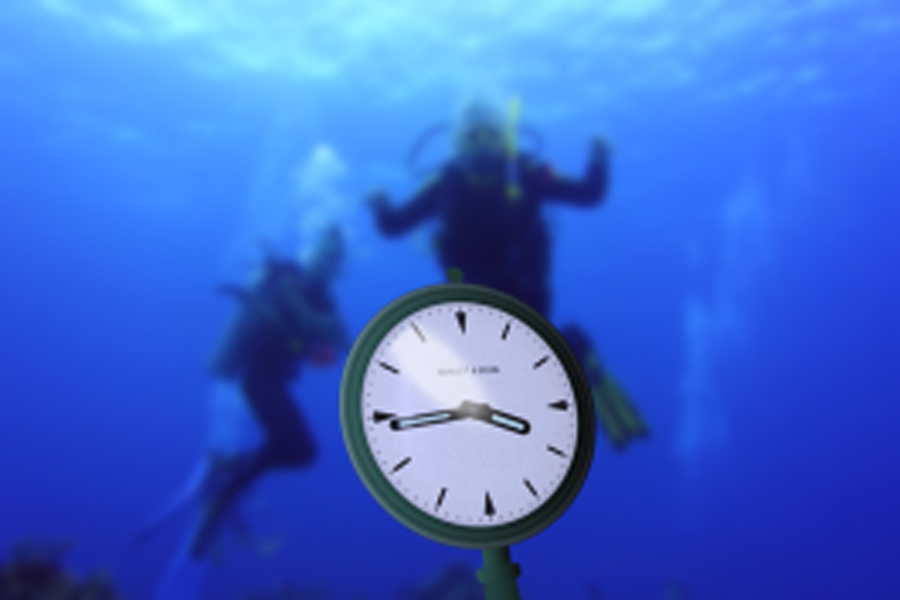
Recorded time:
{"hour": 3, "minute": 44}
